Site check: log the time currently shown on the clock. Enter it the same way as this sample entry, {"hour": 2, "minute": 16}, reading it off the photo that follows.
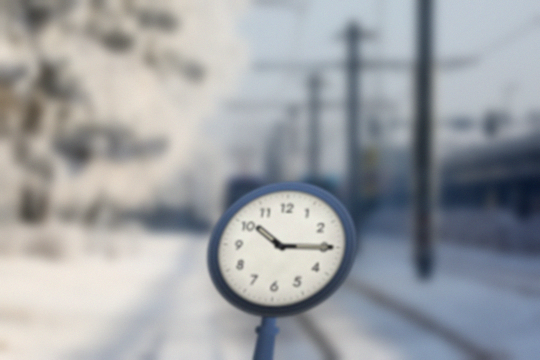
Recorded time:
{"hour": 10, "minute": 15}
